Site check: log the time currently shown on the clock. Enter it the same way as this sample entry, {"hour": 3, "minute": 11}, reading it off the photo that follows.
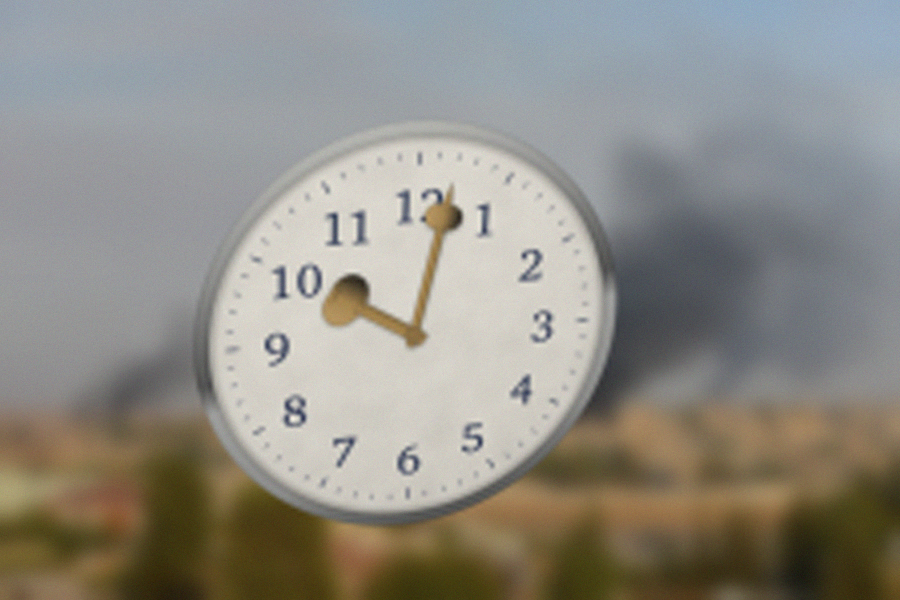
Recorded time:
{"hour": 10, "minute": 2}
